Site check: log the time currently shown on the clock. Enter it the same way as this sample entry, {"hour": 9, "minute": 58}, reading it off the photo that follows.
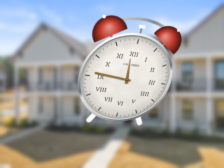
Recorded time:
{"hour": 11, "minute": 46}
